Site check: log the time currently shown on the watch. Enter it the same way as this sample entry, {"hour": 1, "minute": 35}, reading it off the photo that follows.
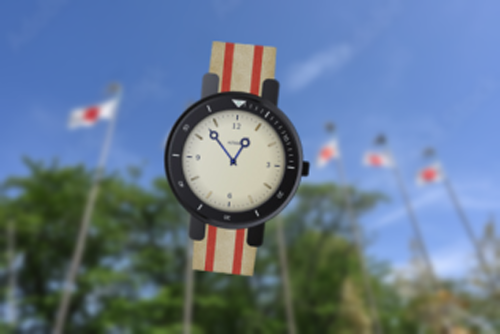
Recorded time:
{"hour": 12, "minute": 53}
